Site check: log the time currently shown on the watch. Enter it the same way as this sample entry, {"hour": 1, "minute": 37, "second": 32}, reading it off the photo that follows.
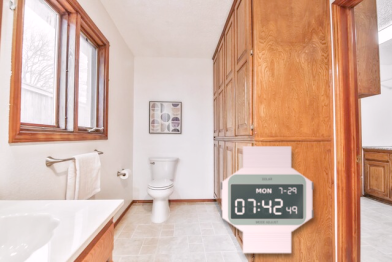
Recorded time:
{"hour": 7, "minute": 42, "second": 49}
